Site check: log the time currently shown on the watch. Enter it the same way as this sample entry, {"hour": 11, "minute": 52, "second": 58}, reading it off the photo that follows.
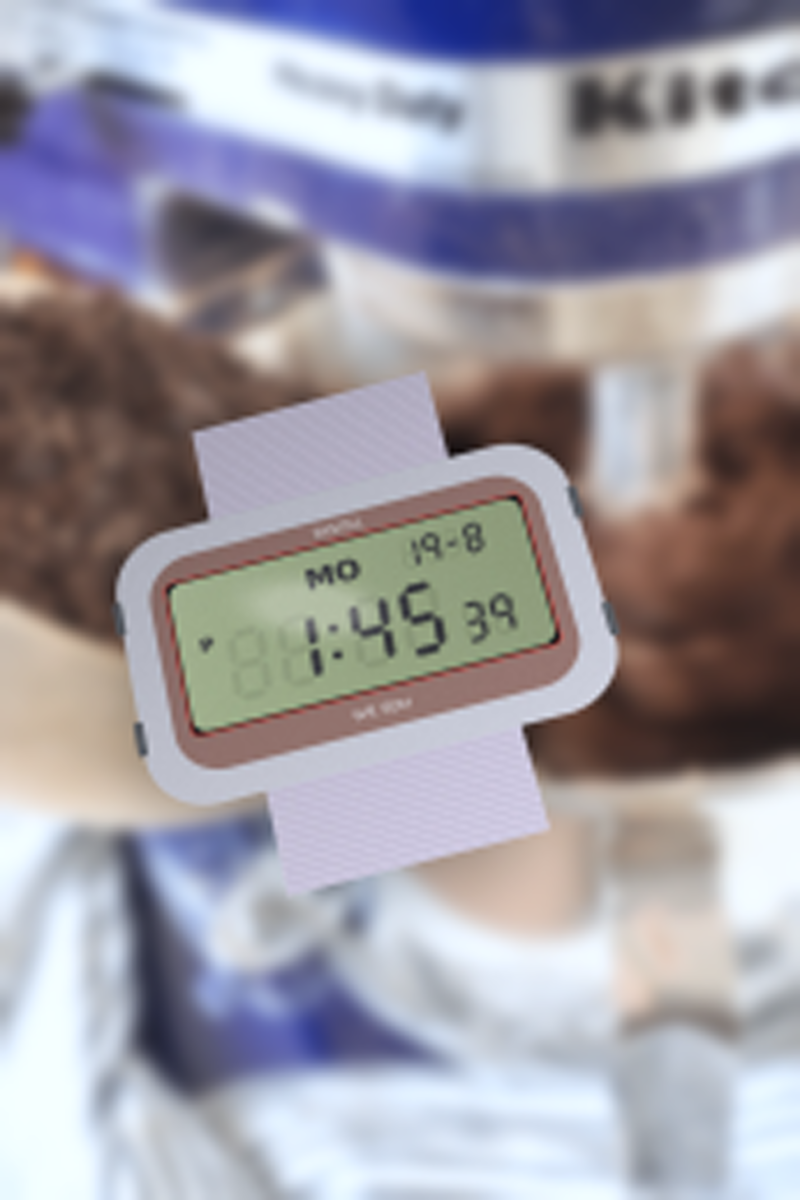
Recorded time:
{"hour": 1, "minute": 45, "second": 39}
